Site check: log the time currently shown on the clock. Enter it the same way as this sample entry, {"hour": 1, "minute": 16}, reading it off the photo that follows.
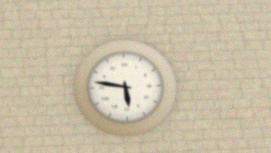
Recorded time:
{"hour": 5, "minute": 47}
